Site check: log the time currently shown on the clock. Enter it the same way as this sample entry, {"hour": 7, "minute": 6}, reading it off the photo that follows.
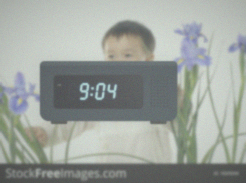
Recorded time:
{"hour": 9, "minute": 4}
